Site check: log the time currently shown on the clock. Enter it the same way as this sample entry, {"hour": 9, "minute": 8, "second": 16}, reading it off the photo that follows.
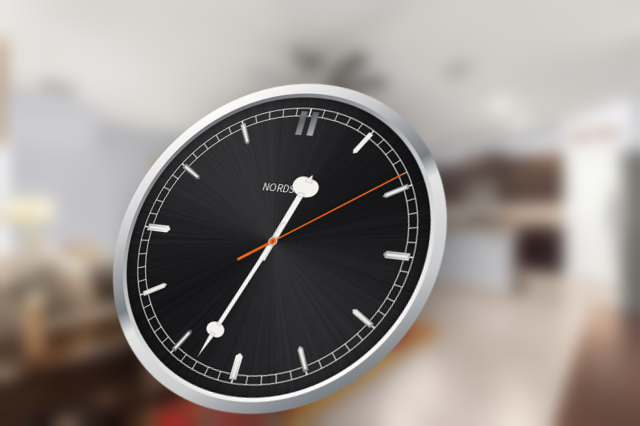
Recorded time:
{"hour": 12, "minute": 33, "second": 9}
